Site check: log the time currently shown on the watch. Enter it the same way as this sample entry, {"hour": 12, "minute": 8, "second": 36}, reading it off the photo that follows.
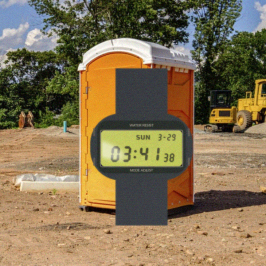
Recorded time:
{"hour": 3, "minute": 41, "second": 38}
